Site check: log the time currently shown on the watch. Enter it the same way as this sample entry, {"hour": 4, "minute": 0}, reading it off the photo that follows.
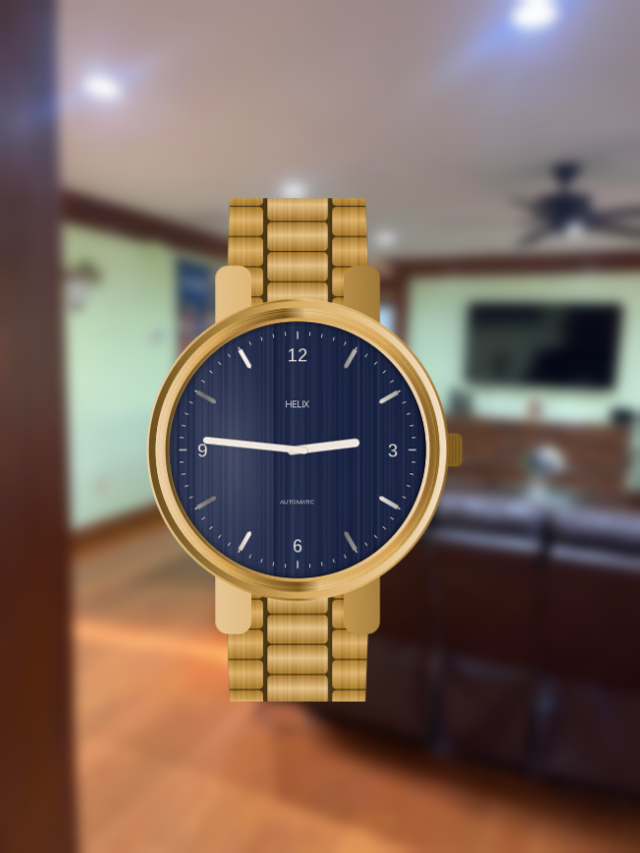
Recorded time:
{"hour": 2, "minute": 46}
